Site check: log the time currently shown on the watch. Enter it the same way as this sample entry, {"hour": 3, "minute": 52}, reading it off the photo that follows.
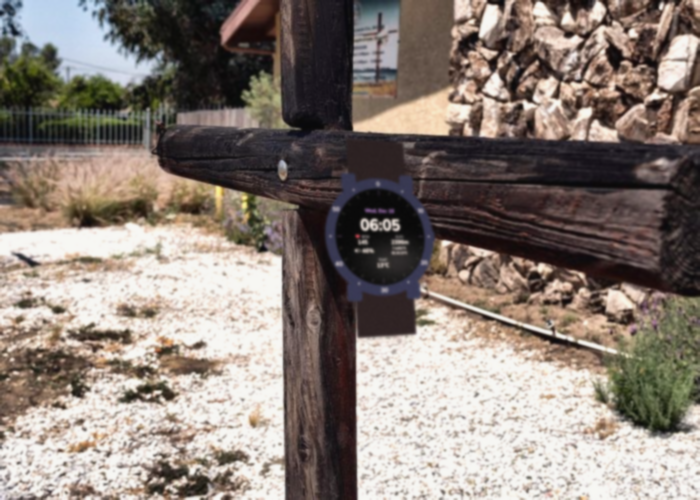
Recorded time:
{"hour": 6, "minute": 5}
